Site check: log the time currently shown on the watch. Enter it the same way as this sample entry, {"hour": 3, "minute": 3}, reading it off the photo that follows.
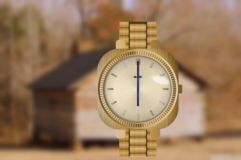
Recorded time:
{"hour": 6, "minute": 0}
